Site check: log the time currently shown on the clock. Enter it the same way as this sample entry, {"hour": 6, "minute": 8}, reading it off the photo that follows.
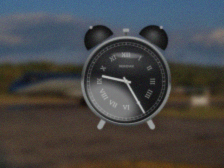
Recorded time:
{"hour": 9, "minute": 25}
